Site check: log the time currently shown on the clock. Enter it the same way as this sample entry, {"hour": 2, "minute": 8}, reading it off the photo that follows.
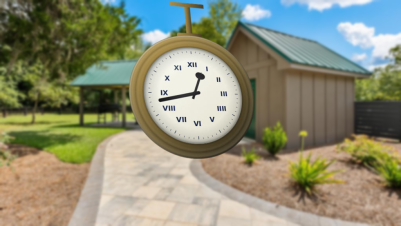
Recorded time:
{"hour": 12, "minute": 43}
